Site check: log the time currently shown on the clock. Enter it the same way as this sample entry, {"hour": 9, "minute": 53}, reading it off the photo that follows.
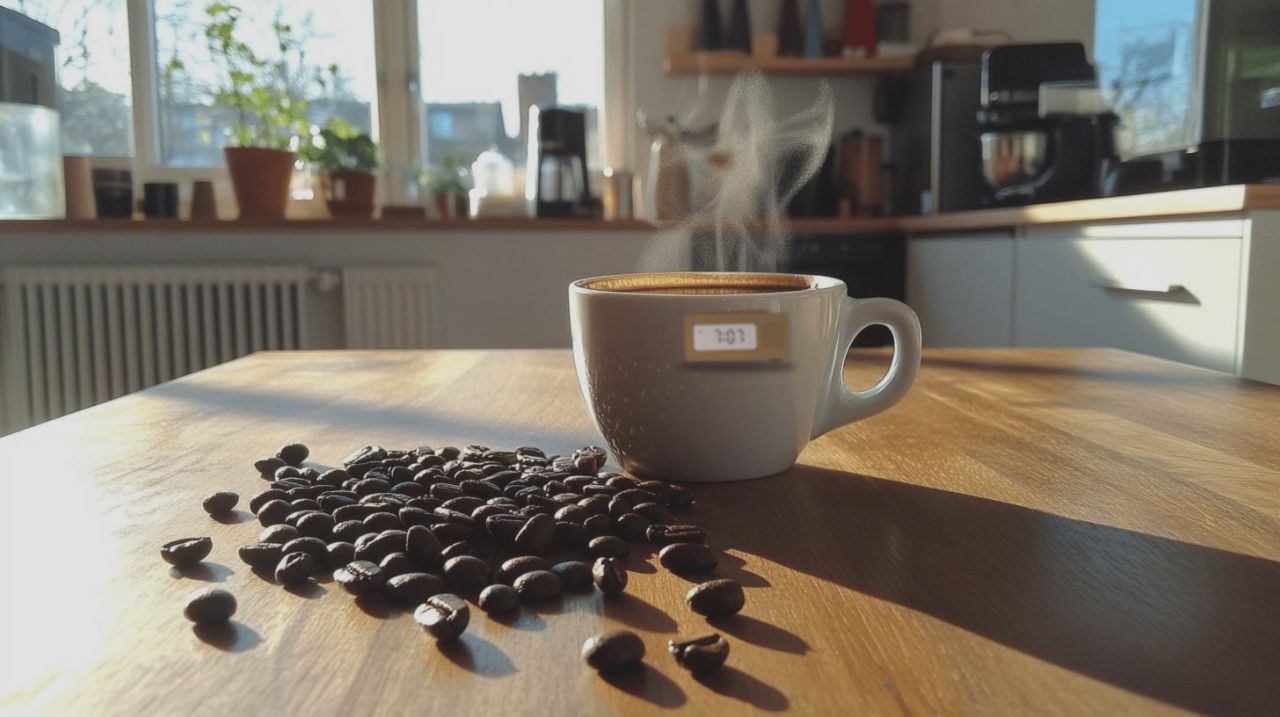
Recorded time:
{"hour": 7, "minute": 7}
